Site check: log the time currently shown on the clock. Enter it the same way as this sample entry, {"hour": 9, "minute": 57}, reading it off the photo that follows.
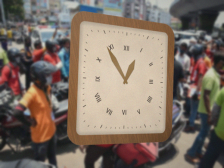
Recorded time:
{"hour": 12, "minute": 54}
